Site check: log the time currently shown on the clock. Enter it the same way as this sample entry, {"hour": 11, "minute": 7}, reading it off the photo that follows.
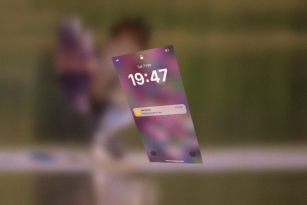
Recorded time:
{"hour": 19, "minute": 47}
